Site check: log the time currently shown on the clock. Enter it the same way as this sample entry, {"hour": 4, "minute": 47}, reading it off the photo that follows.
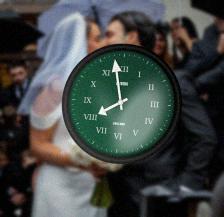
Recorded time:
{"hour": 7, "minute": 58}
